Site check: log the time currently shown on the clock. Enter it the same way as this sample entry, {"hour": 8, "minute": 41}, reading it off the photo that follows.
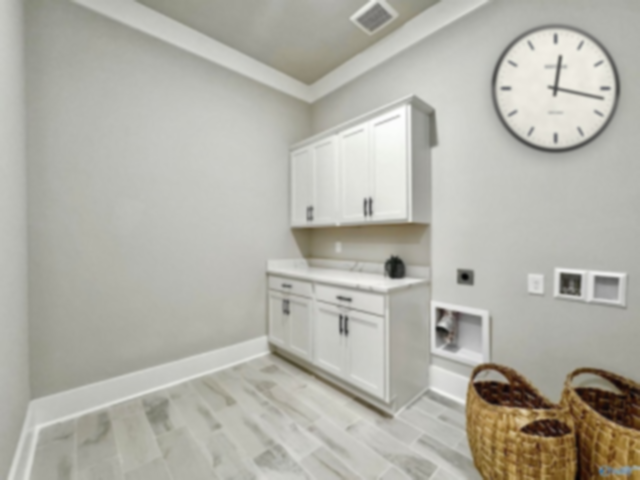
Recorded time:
{"hour": 12, "minute": 17}
